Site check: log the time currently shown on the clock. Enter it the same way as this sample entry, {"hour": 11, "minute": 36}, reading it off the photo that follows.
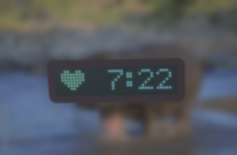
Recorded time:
{"hour": 7, "minute": 22}
